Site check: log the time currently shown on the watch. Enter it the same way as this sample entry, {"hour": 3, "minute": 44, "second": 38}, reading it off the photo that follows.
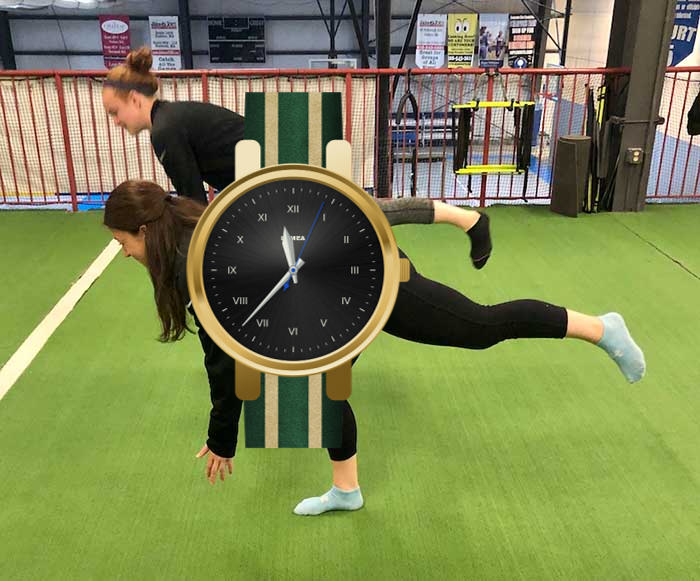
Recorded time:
{"hour": 11, "minute": 37, "second": 4}
